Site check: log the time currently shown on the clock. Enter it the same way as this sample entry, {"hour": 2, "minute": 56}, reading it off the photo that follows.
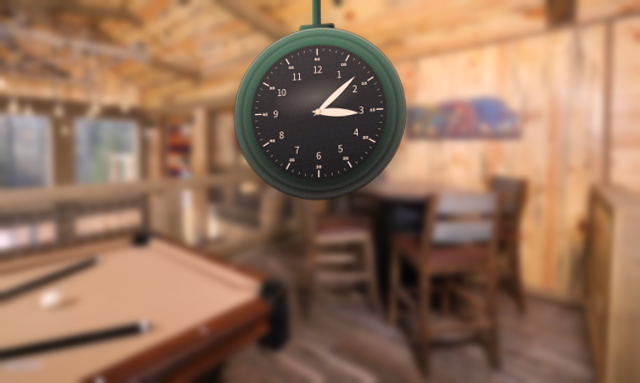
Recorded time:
{"hour": 3, "minute": 8}
